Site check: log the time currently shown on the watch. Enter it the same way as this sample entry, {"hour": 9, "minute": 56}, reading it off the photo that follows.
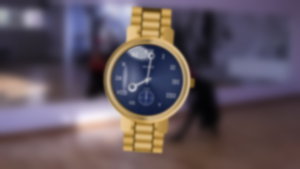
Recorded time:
{"hour": 8, "minute": 1}
